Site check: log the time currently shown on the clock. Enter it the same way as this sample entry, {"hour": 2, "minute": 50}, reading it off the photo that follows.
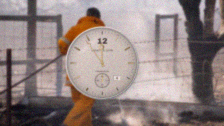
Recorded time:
{"hour": 11, "minute": 54}
